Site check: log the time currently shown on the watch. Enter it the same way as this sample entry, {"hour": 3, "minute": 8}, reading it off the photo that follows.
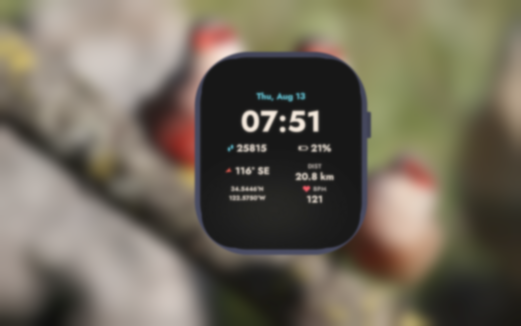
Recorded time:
{"hour": 7, "minute": 51}
